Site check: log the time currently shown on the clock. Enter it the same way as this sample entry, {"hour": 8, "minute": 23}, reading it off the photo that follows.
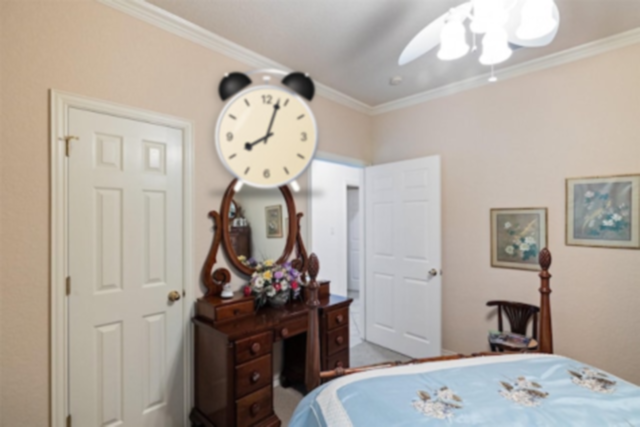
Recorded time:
{"hour": 8, "minute": 3}
